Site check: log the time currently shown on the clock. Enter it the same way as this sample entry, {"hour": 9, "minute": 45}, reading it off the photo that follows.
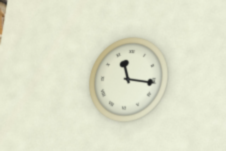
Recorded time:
{"hour": 11, "minute": 16}
